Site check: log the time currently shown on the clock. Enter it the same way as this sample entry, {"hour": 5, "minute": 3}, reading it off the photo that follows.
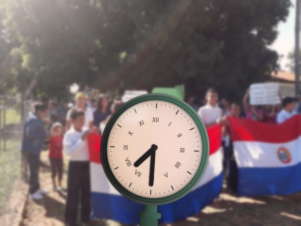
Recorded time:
{"hour": 7, "minute": 30}
